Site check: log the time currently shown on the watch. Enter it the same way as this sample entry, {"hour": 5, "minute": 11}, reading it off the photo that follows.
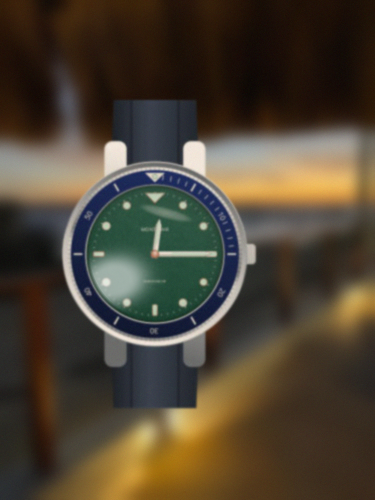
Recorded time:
{"hour": 12, "minute": 15}
